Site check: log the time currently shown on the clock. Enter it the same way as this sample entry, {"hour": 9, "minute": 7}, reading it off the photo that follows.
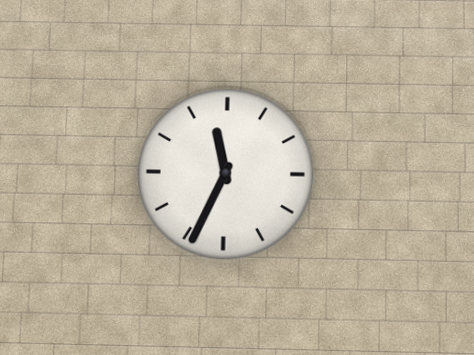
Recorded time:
{"hour": 11, "minute": 34}
